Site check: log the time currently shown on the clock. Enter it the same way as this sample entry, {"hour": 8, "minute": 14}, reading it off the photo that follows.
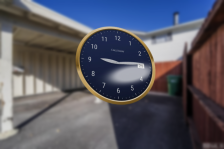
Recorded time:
{"hour": 9, "minute": 14}
